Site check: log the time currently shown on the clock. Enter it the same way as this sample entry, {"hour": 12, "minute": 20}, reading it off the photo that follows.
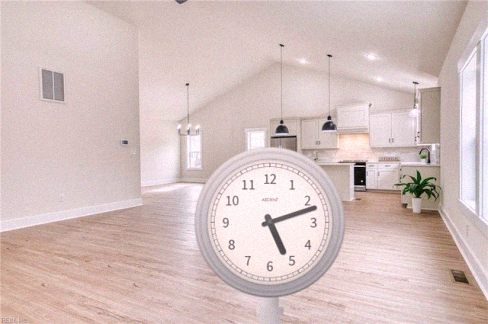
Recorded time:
{"hour": 5, "minute": 12}
